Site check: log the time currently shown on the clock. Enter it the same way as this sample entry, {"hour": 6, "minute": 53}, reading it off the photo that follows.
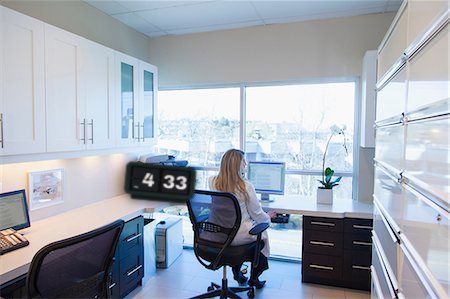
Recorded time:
{"hour": 4, "minute": 33}
